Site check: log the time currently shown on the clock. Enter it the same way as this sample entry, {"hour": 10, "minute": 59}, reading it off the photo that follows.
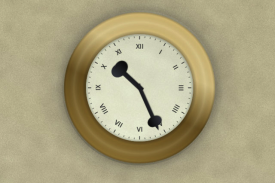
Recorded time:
{"hour": 10, "minute": 26}
